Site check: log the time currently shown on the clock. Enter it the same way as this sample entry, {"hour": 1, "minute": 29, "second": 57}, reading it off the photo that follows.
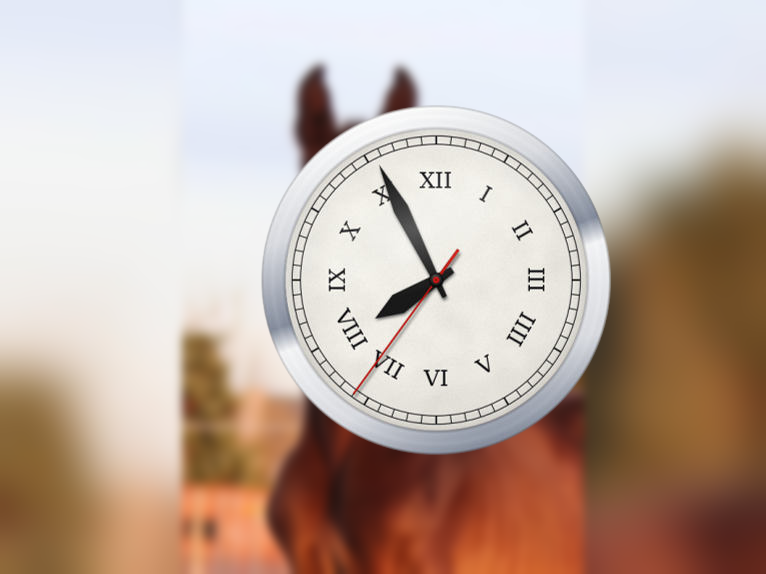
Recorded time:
{"hour": 7, "minute": 55, "second": 36}
